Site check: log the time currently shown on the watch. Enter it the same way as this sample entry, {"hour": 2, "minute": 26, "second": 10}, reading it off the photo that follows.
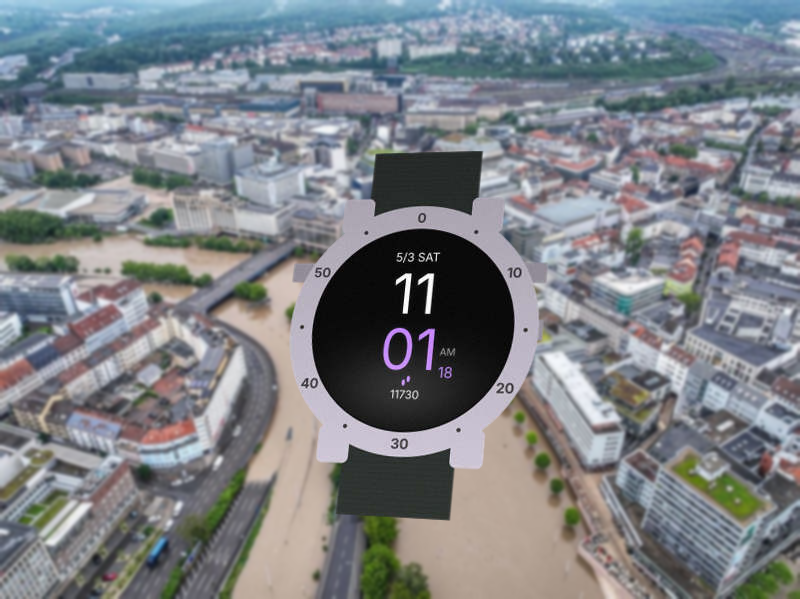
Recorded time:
{"hour": 11, "minute": 1, "second": 18}
